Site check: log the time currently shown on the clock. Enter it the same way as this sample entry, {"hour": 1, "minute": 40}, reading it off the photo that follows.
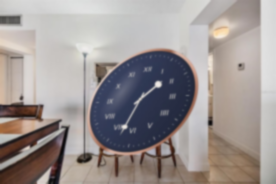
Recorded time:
{"hour": 1, "minute": 33}
